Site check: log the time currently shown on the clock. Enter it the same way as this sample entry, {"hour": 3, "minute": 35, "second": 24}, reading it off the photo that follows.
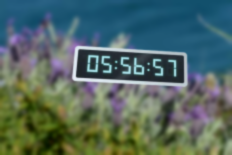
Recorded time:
{"hour": 5, "minute": 56, "second": 57}
